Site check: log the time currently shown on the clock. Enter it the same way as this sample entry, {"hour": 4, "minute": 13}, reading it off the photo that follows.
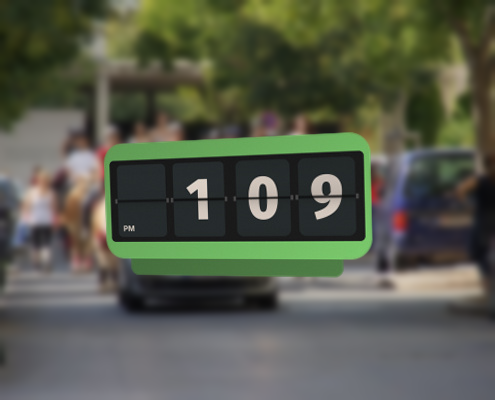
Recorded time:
{"hour": 1, "minute": 9}
